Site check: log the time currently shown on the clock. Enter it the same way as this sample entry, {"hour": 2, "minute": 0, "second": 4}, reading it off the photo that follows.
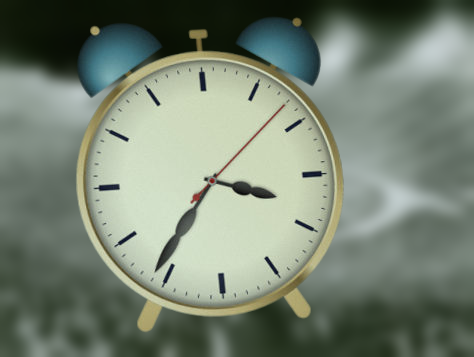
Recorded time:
{"hour": 3, "minute": 36, "second": 8}
